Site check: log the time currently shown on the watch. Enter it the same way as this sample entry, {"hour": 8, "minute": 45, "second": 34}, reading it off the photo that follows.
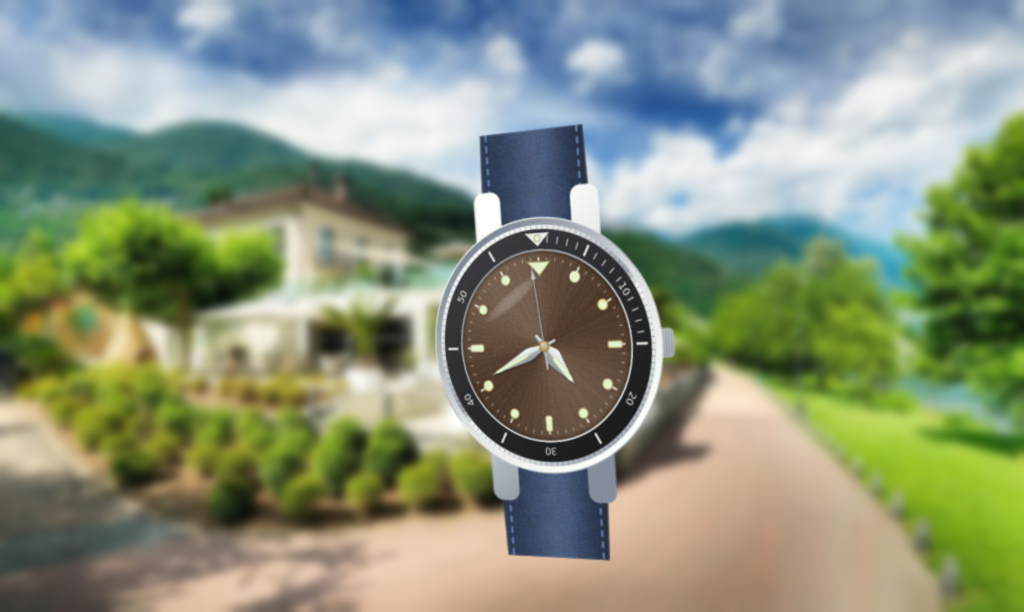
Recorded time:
{"hour": 4, "minute": 40, "second": 59}
